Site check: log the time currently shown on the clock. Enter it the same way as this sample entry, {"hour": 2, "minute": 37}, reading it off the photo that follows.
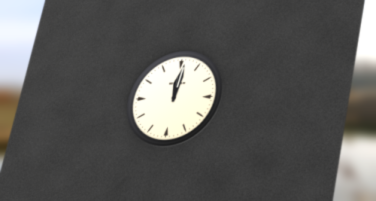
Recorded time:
{"hour": 12, "minute": 1}
